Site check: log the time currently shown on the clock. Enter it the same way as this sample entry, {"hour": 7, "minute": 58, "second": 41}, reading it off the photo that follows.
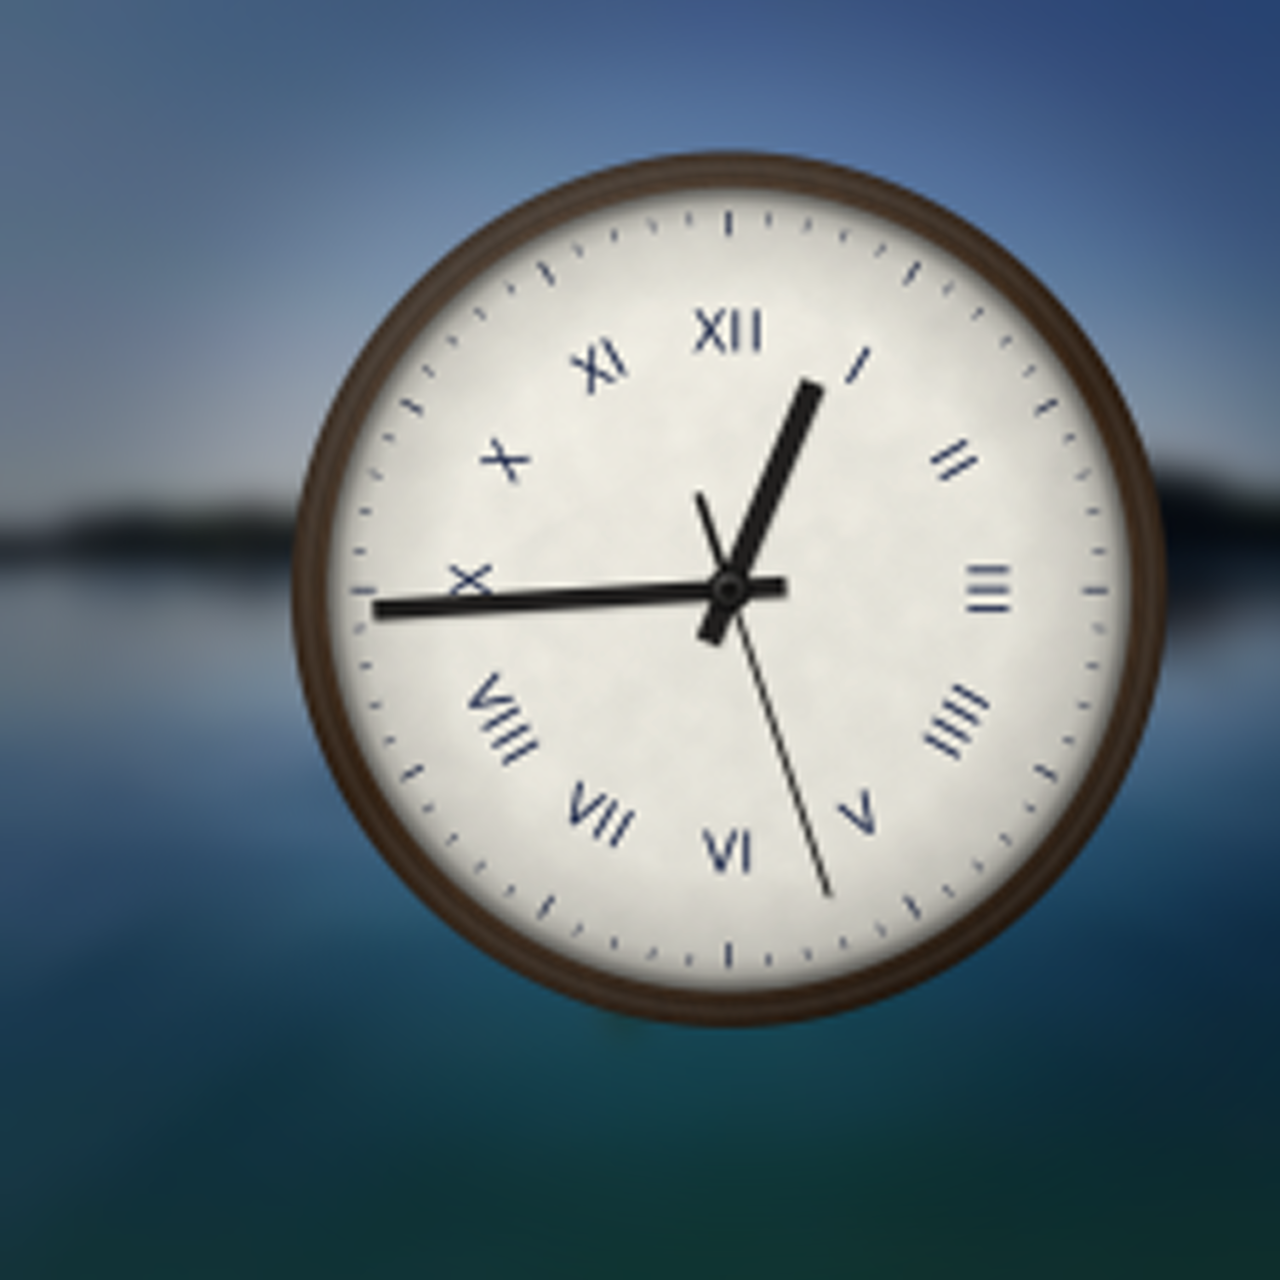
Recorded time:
{"hour": 12, "minute": 44, "second": 27}
